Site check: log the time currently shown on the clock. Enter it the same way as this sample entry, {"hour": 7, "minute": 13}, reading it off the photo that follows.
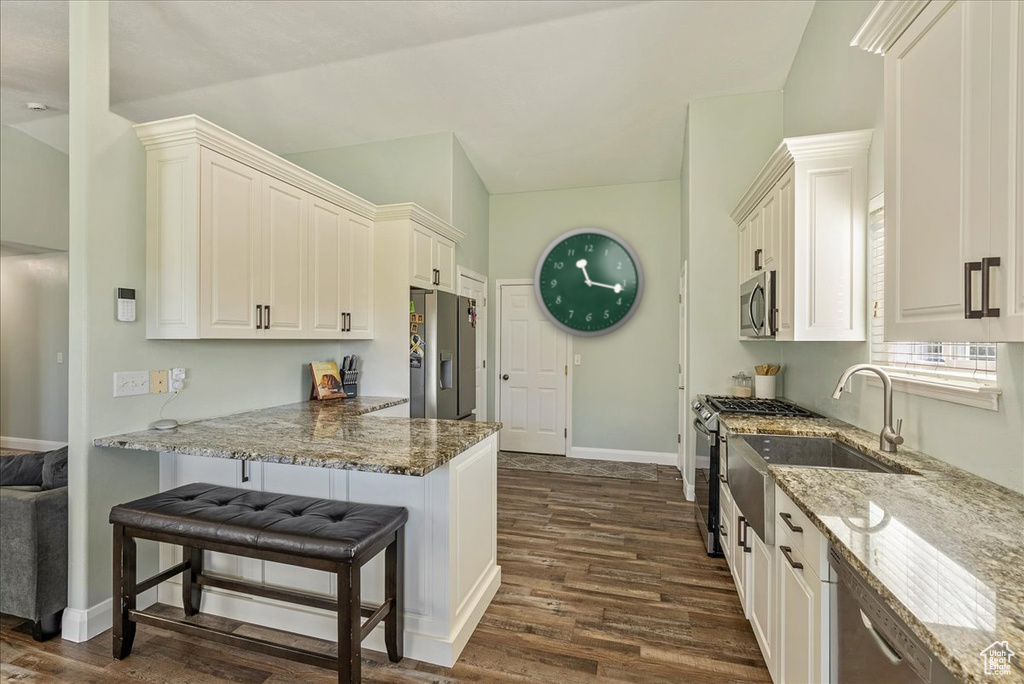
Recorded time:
{"hour": 11, "minute": 17}
